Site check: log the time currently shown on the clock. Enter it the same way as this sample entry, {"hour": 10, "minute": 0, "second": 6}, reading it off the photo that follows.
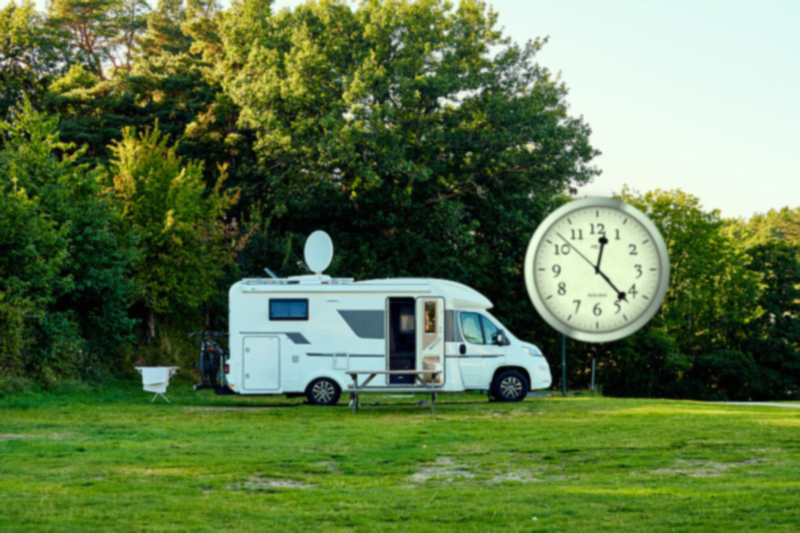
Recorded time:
{"hour": 12, "minute": 22, "second": 52}
